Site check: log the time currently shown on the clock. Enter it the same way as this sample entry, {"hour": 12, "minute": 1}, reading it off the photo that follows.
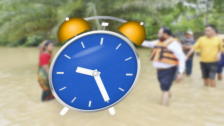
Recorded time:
{"hour": 9, "minute": 25}
